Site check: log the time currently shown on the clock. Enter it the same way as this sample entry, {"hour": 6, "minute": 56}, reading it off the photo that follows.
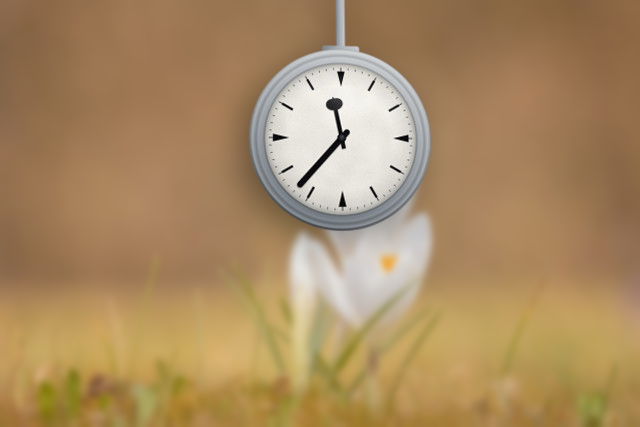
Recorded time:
{"hour": 11, "minute": 37}
